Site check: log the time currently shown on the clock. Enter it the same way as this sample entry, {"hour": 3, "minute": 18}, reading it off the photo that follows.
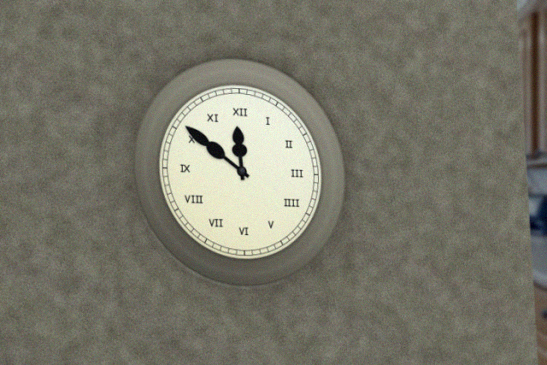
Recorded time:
{"hour": 11, "minute": 51}
